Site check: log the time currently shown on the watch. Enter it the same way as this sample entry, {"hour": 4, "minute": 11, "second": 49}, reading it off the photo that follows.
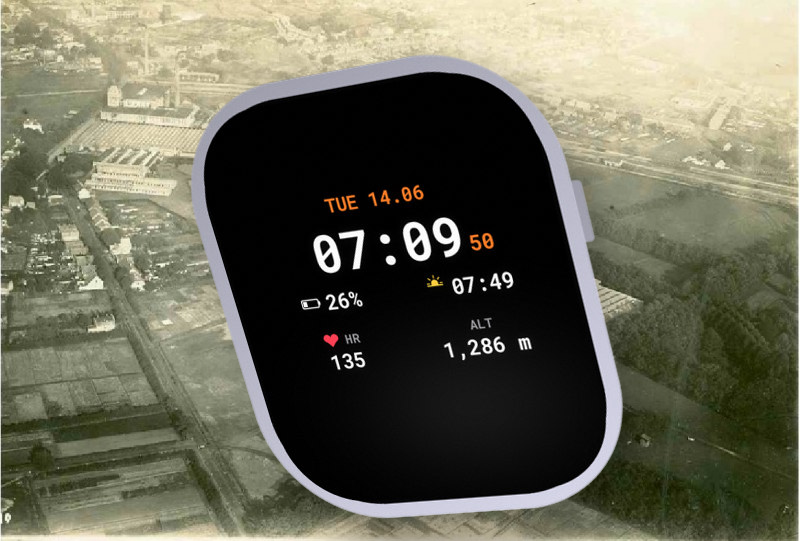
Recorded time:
{"hour": 7, "minute": 9, "second": 50}
